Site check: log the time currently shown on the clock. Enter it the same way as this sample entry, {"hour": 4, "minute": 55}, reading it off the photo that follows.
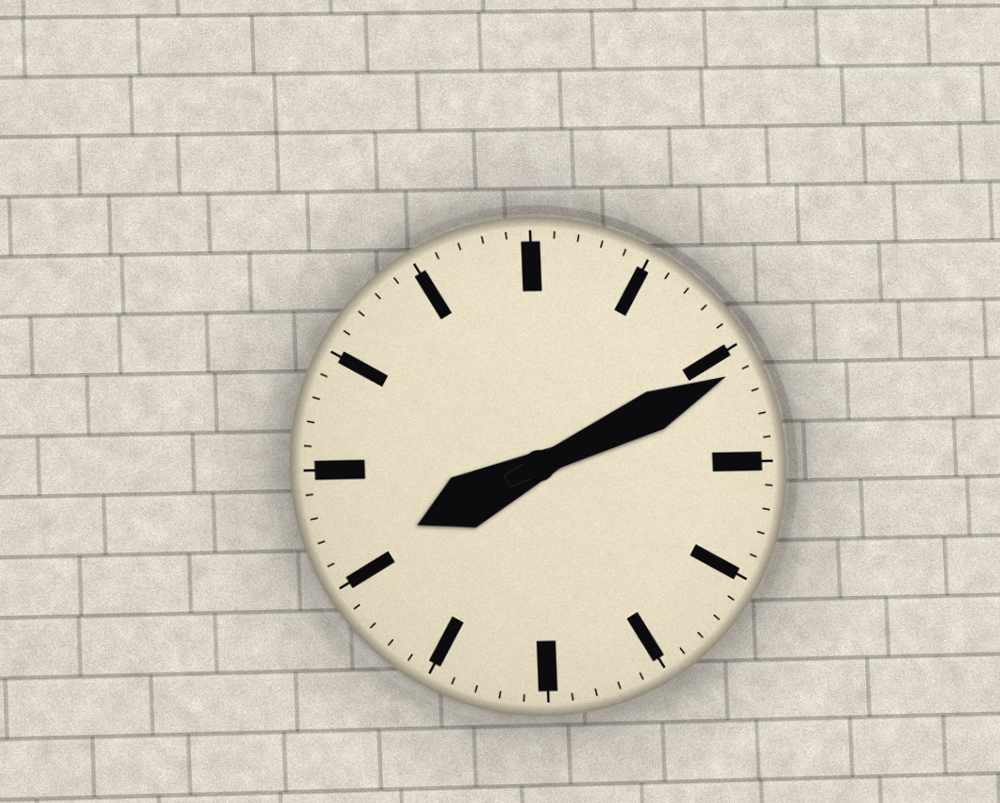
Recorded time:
{"hour": 8, "minute": 11}
